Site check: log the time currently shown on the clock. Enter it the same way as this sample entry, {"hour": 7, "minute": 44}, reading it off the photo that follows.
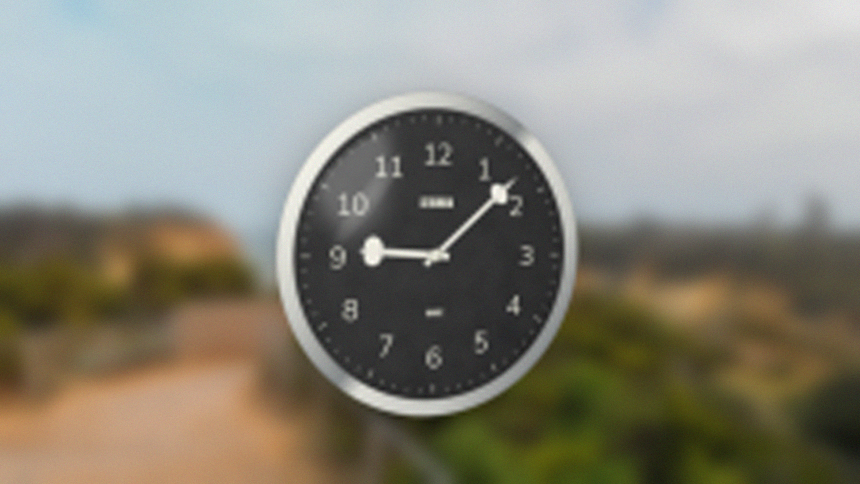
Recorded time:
{"hour": 9, "minute": 8}
